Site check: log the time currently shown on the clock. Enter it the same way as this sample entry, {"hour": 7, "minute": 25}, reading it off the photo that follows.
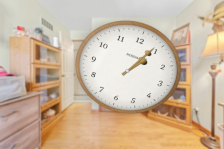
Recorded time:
{"hour": 1, "minute": 4}
